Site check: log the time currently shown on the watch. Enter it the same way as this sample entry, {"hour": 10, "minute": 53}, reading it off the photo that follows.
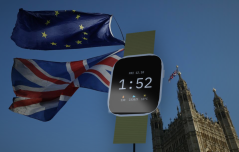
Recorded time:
{"hour": 1, "minute": 52}
